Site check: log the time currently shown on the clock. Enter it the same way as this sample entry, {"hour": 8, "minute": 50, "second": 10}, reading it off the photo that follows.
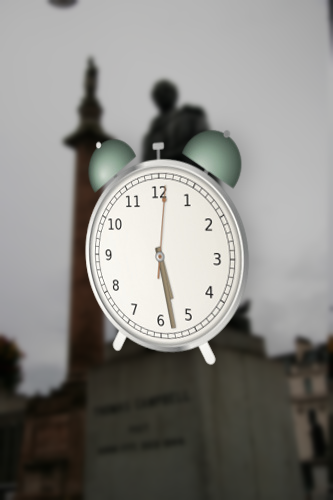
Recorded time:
{"hour": 5, "minute": 28, "second": 1}
